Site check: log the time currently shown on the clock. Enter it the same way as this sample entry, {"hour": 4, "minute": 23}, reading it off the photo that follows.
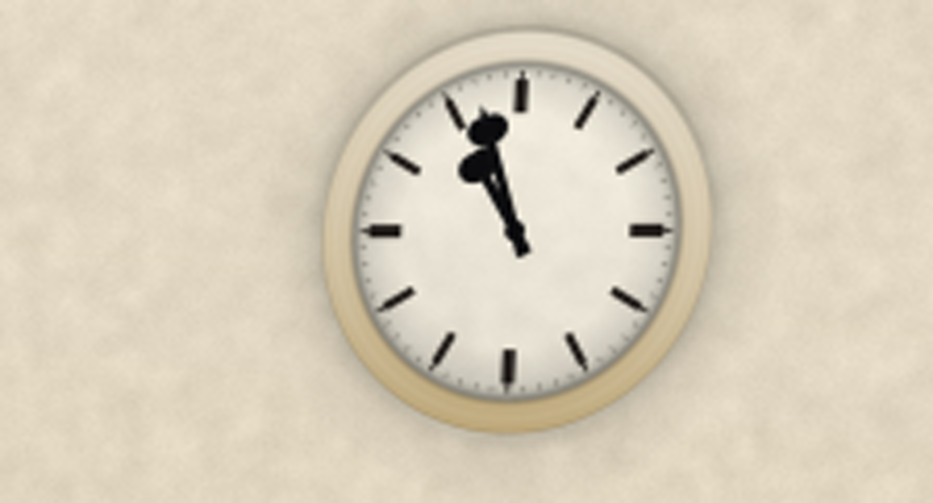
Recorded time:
{"hour": 10, "minute": 57}
